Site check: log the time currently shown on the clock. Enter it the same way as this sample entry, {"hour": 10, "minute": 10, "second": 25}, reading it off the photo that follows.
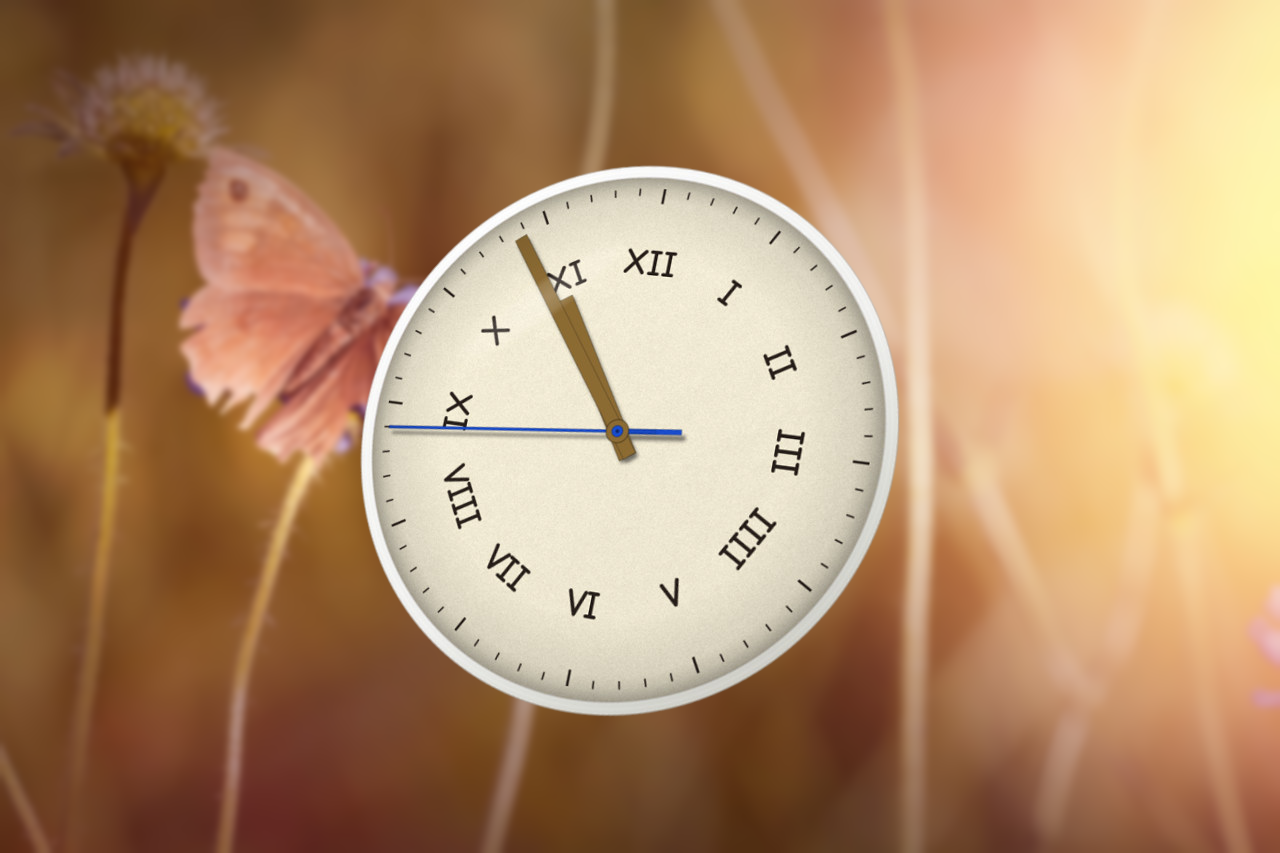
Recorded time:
{"hour": 10, "minute": 53, "second": 44}
